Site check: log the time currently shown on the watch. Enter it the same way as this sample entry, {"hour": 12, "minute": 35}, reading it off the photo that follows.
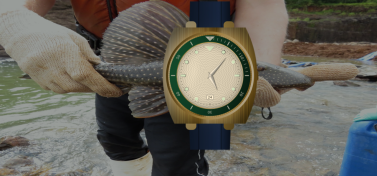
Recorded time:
{"hour": 5, "minute": 7}
